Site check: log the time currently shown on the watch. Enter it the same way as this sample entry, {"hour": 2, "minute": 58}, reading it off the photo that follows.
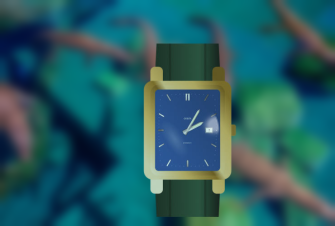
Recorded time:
{"hour": 2, "minute": 5}
